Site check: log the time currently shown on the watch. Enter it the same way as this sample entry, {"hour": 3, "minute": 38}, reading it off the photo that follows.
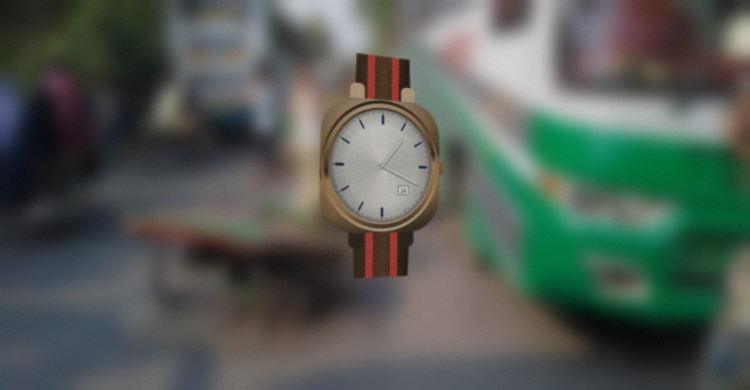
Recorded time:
{"hour": 1, "minute": 19}
